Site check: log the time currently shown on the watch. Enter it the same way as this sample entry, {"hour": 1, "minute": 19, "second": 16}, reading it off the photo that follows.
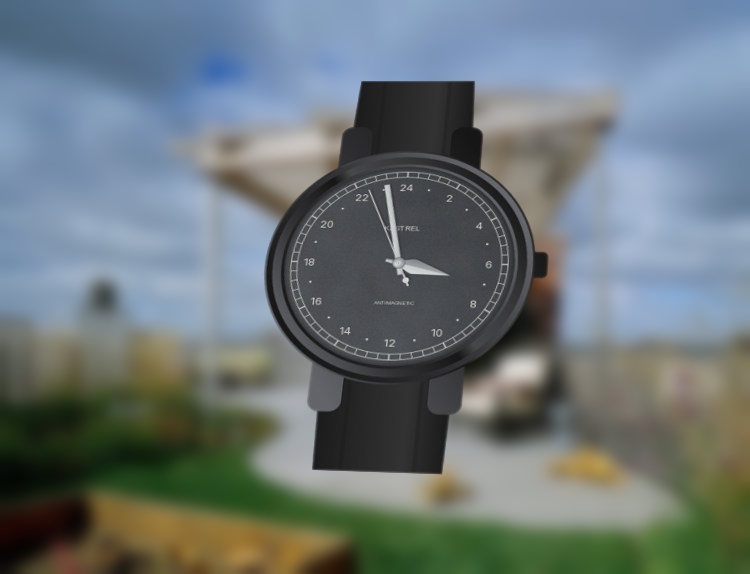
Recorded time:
{"hour": 6, "minute": 57, "second": 56}
